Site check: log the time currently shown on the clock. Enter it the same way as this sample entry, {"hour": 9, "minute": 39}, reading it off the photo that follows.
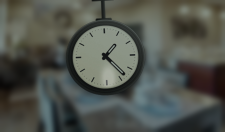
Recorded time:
{"hour": 1, "minute": 23}
